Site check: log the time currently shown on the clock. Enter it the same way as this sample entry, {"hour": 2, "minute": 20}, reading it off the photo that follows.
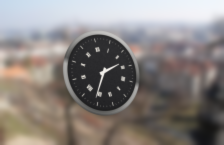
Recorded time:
{"hour": 2, "minute": 36}
